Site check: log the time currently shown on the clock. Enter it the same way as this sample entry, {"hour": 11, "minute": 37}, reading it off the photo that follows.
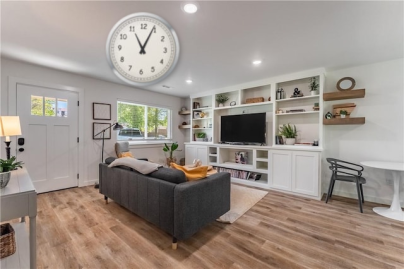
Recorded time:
{"hour": 11, "minute": 4}
